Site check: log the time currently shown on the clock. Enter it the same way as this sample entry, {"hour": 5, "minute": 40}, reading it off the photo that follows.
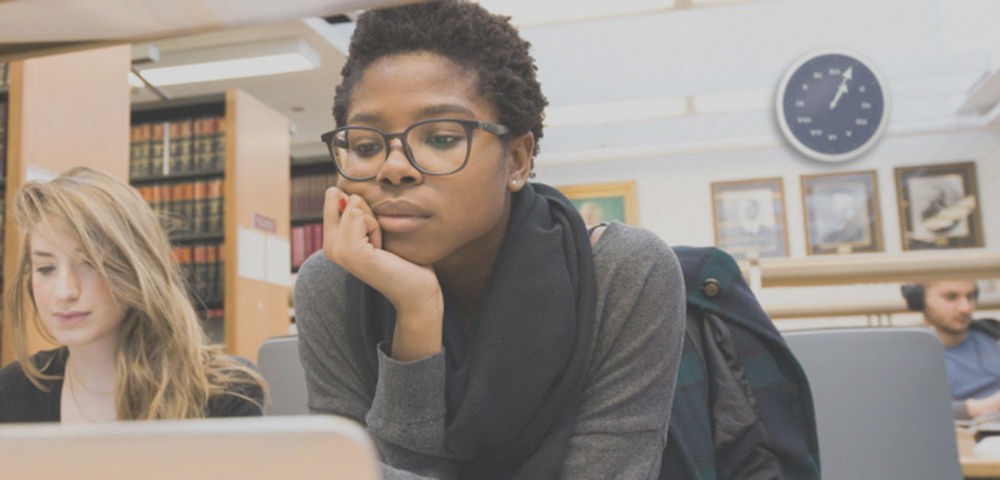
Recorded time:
{"hour": 1, "minute": 4}
